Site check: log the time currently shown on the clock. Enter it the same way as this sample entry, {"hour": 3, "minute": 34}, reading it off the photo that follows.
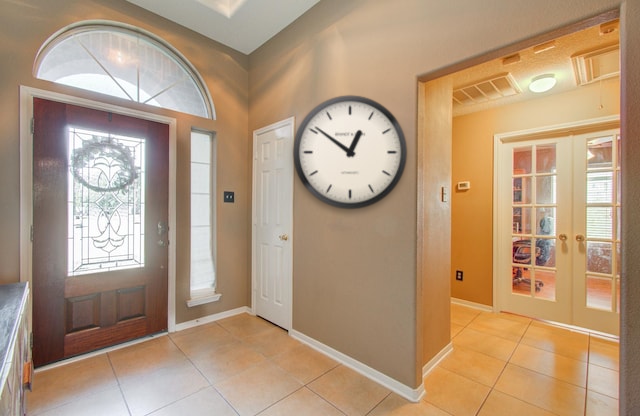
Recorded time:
{"hour": 12, "minute": 51}
